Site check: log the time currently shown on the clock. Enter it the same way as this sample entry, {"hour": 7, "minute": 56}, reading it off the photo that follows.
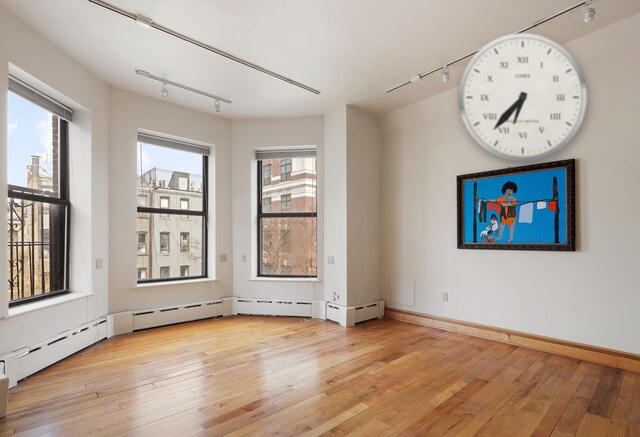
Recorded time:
{"hour": 6, "minute": 37}
